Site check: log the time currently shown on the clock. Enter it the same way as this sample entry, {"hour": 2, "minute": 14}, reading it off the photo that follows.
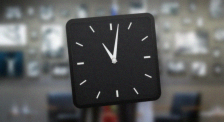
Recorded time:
{"hour": 11, "minute": 2}
